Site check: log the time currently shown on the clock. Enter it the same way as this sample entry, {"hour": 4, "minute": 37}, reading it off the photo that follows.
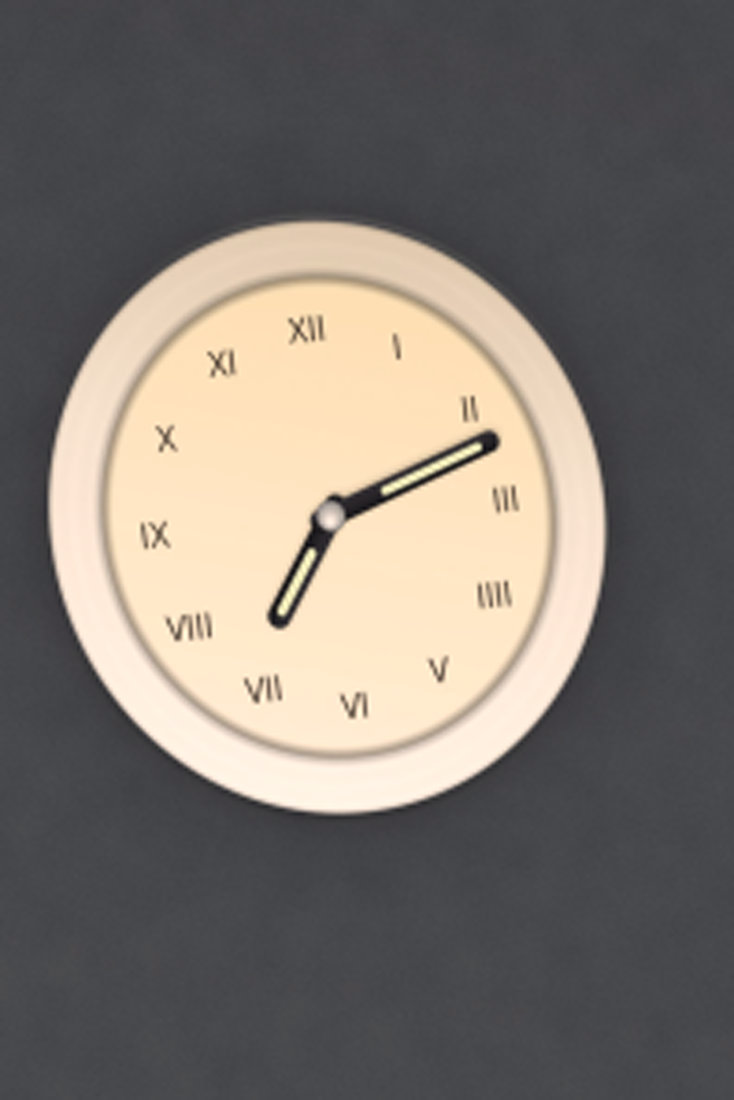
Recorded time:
{"hour": 7, "minute": 12}
